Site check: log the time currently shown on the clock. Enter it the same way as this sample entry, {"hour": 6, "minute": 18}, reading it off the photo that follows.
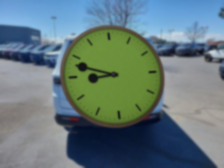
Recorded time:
{"hour": 8, "minute": 48}
